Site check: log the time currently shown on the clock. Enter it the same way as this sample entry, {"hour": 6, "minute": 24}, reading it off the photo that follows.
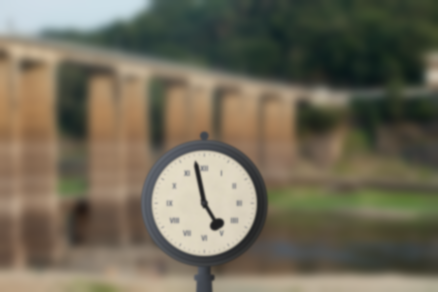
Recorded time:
{"hour": 4, "minute": 58}
